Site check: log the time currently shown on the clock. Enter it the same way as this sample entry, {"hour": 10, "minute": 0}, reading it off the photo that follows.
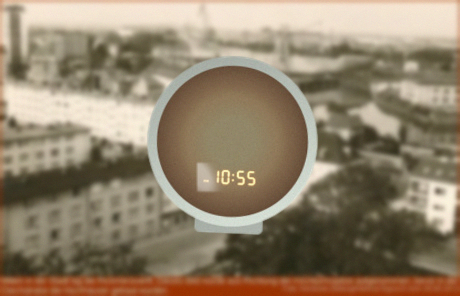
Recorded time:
{"hour": 10, "minute": 55}
